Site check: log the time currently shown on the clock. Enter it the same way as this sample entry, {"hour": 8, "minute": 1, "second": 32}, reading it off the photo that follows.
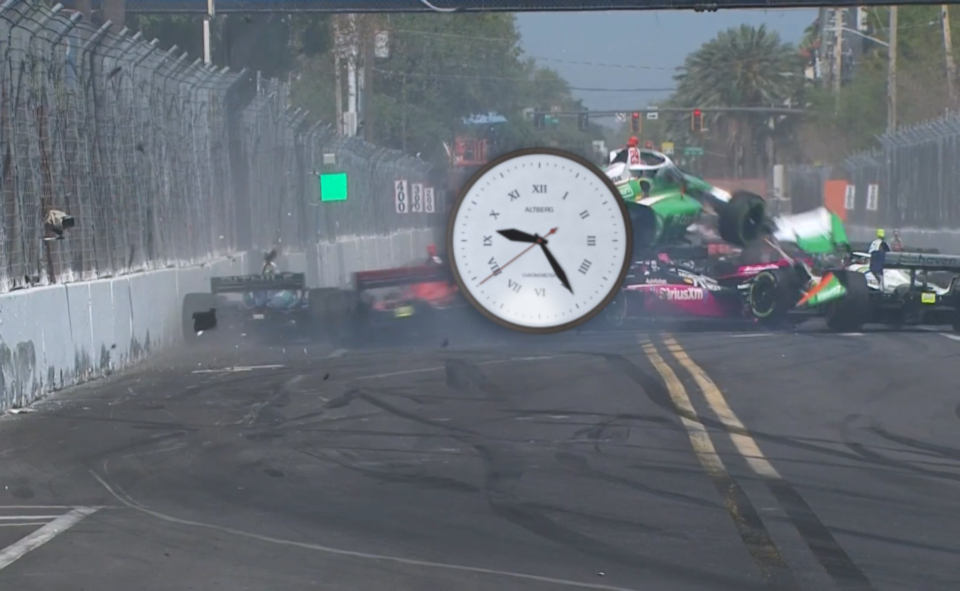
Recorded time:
{"hour": 9, "minute": 24, "second": 39}
